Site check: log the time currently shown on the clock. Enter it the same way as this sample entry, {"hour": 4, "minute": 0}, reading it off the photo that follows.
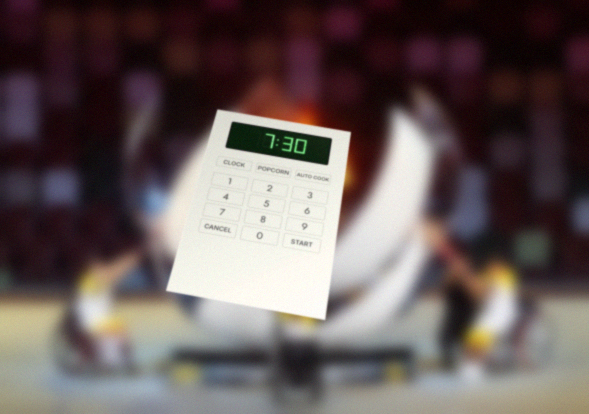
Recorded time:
{"hour": 7, "minute": 30}
